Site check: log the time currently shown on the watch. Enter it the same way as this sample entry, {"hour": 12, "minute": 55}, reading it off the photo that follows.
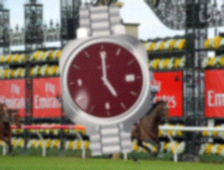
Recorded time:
{"hour": 5, "minute": 0}
